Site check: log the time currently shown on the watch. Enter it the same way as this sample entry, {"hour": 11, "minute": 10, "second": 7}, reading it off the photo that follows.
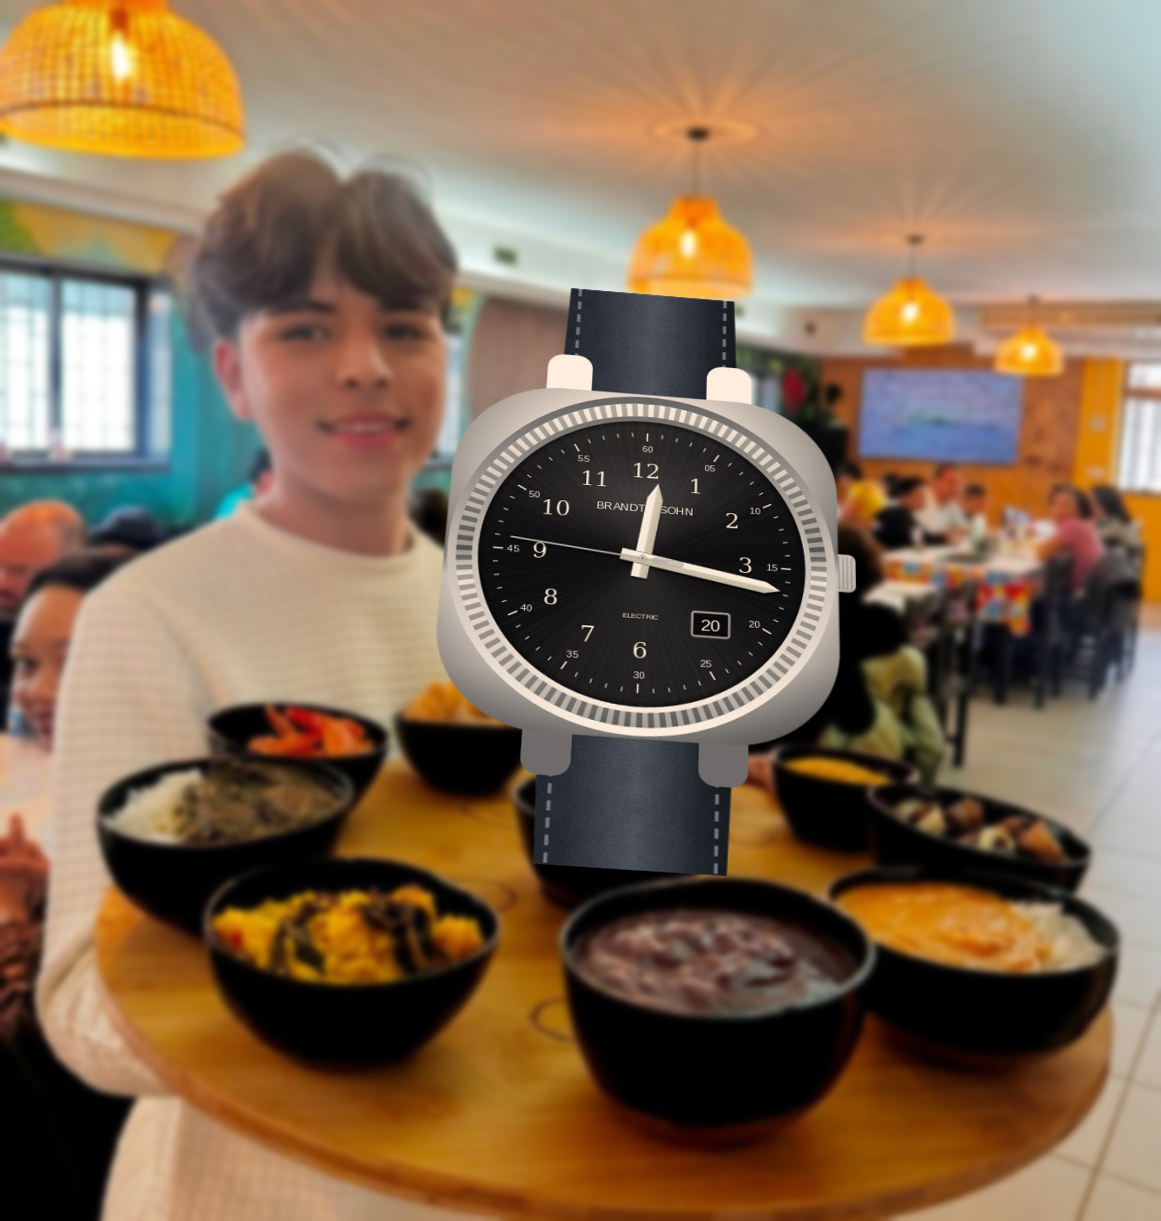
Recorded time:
{"hour": 12, "minute": 16, "second": 46}
